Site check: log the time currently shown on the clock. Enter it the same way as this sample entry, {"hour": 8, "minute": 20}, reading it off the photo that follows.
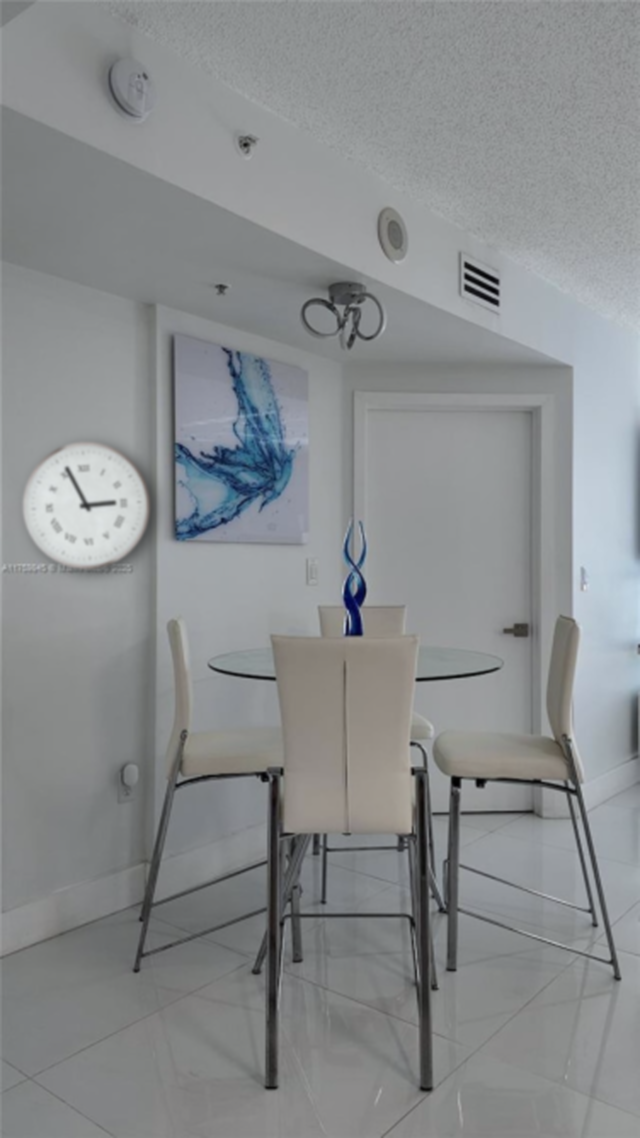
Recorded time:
{"hour": 2, "minute": 56}
